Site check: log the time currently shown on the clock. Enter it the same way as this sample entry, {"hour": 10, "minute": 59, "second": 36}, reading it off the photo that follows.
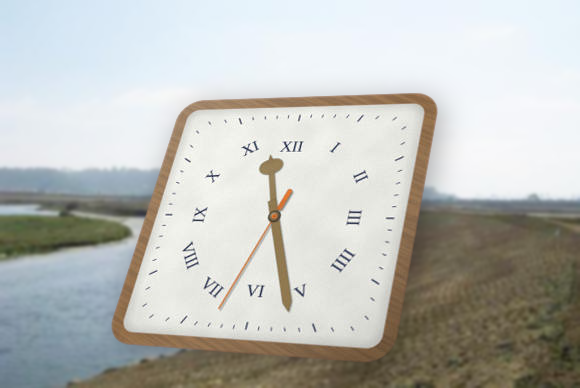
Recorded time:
{"hour": 11, "minute": 26, "second": 33}
